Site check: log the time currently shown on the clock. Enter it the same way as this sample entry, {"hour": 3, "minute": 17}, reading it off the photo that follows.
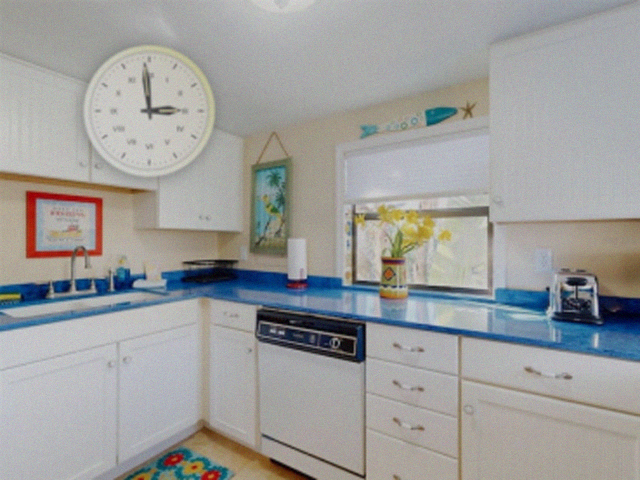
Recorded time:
{"hour": 2, "minute": 59}
